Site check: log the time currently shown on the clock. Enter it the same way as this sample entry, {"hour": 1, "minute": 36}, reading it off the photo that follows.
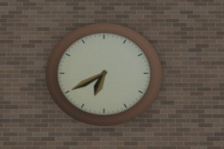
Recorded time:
{"hour": 6, "minute": 40}
